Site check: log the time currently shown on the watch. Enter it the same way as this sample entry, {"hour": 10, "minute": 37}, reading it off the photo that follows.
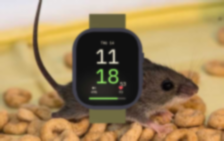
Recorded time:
{"hour": 11, "minute": 18}
